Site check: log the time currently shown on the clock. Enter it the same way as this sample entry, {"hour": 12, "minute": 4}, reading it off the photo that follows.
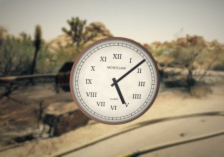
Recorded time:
{"hour": 5, "minute": 8}
